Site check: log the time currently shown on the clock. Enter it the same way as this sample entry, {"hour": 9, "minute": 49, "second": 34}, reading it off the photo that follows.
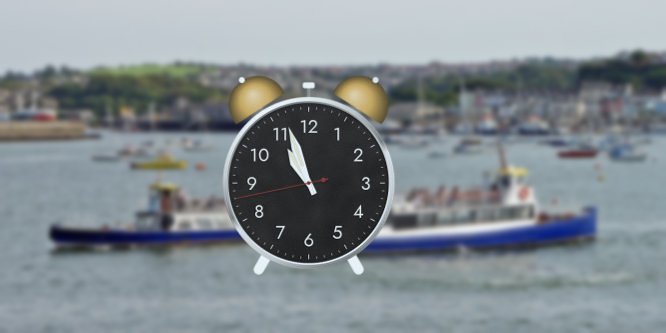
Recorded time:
{"hour": 10, "minute": 56, "second": 43}
